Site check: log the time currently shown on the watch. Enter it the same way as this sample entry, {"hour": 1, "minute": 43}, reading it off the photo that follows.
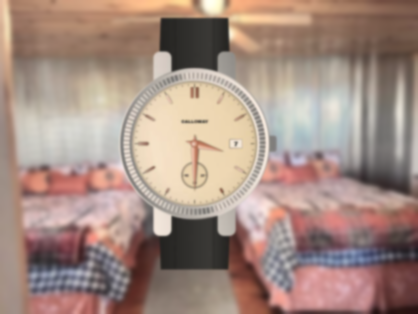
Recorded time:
{"hour": 3, "minute": 30}
